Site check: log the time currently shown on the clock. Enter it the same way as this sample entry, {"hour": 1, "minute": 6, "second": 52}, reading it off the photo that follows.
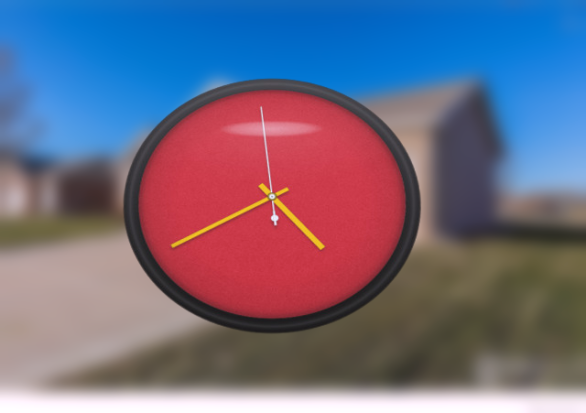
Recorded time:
{"hour": 4, "minute": 39, "second": 59}
